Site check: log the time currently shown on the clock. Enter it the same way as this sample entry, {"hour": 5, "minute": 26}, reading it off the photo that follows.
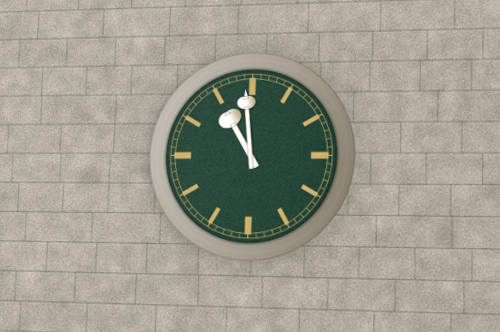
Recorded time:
{"hour": 10, "minute": 59}
